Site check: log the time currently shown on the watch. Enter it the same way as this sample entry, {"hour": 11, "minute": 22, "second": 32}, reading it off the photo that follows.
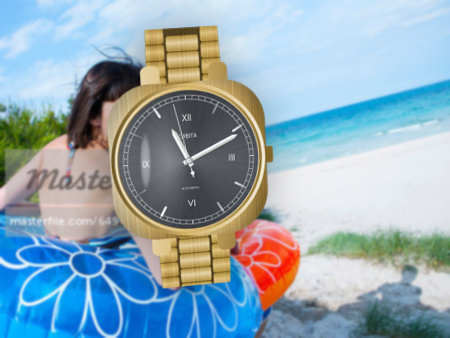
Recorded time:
{"hour": 11, "minute": 10, "second": 58}
